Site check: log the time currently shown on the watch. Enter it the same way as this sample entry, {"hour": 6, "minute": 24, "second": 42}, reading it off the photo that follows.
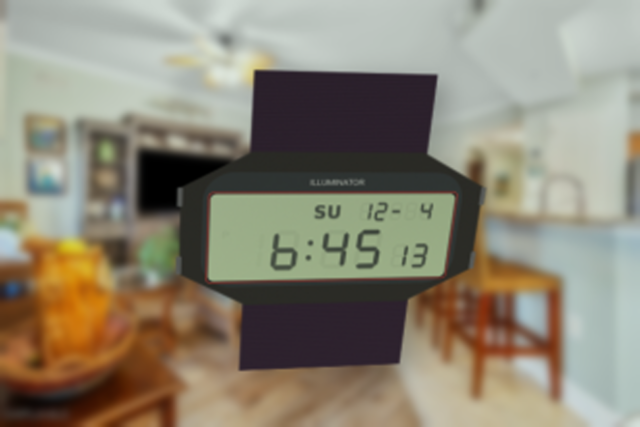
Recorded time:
{"hour": 6, "minute": 45, "second": 13}
